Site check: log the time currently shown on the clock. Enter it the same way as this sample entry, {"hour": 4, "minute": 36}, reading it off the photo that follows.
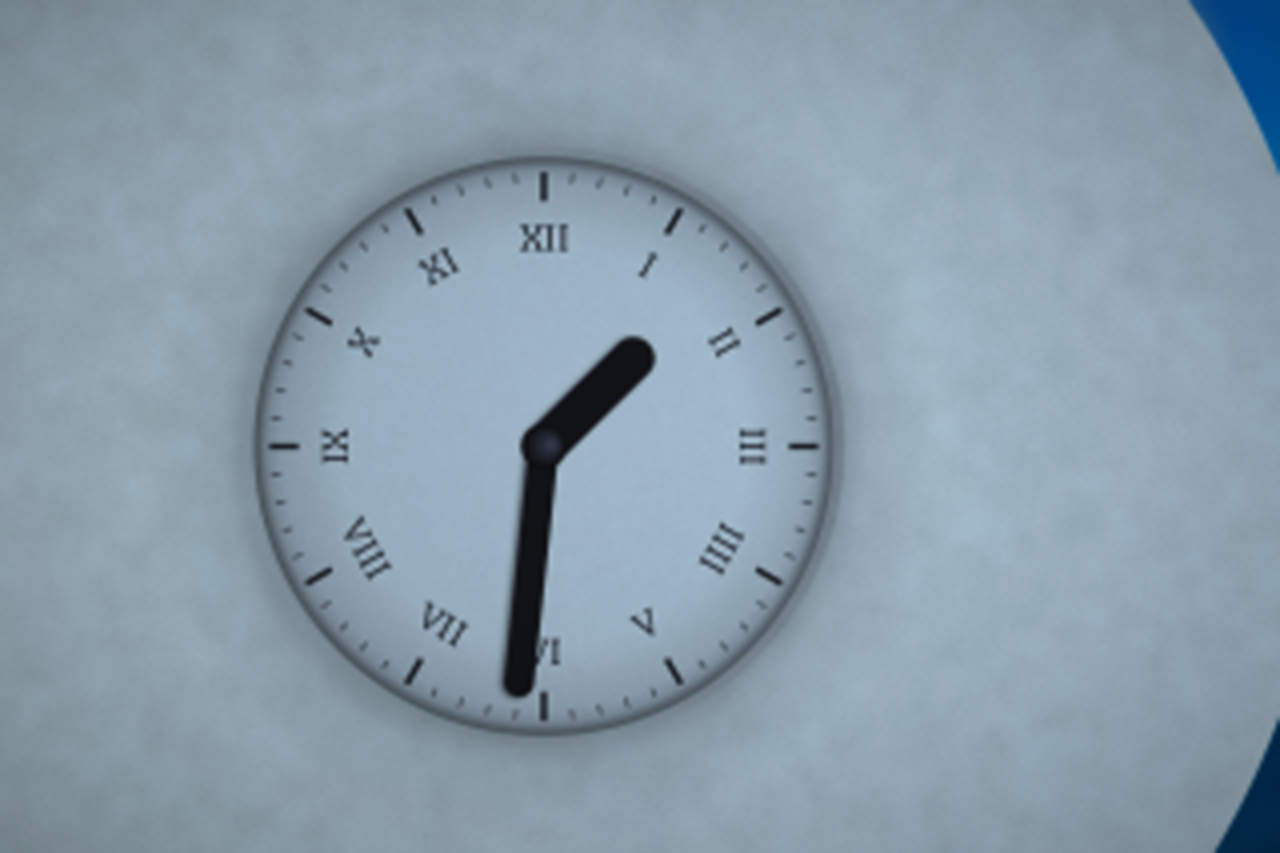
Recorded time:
{"hour": 1, "minute": 31}
